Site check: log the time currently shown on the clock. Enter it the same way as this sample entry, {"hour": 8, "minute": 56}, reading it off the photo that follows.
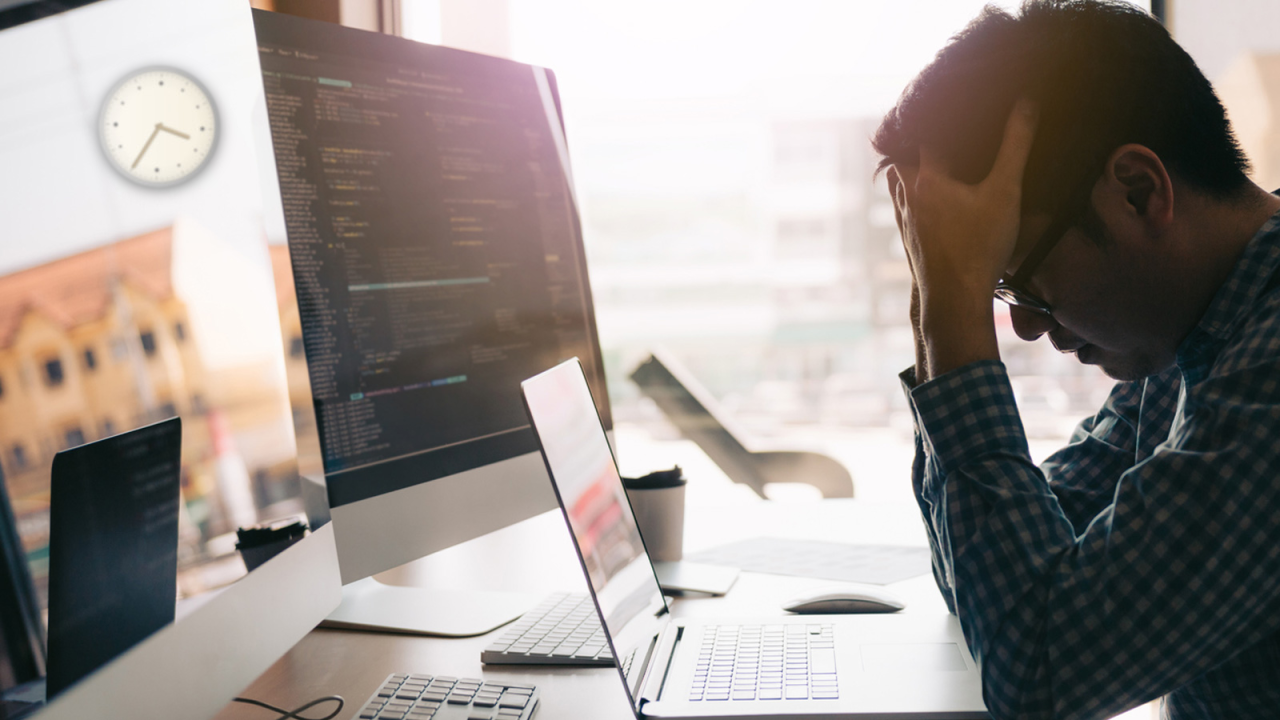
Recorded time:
{"hour": 3, "minute": 35}
